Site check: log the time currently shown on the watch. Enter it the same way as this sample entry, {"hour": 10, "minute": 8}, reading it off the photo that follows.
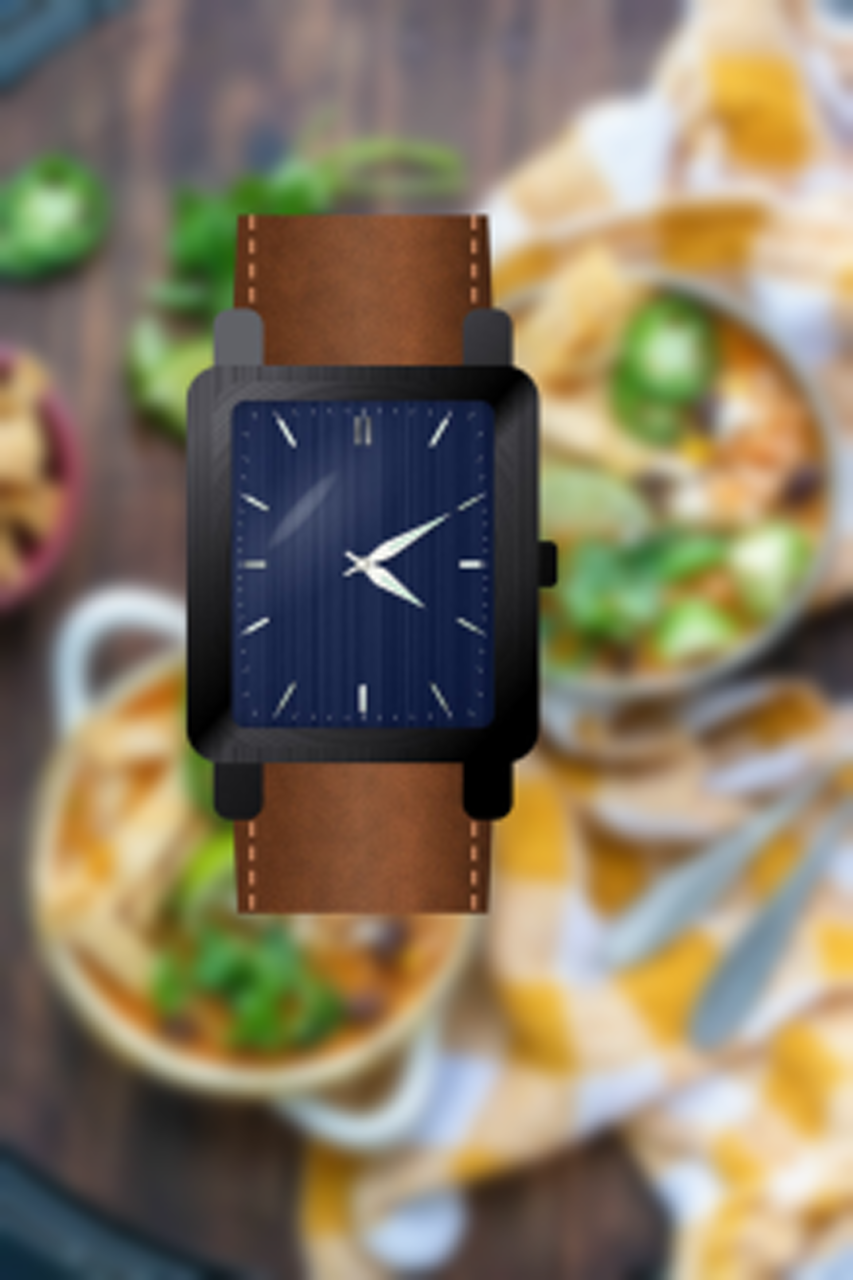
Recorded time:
{"hour": 4, "minute": 10}
